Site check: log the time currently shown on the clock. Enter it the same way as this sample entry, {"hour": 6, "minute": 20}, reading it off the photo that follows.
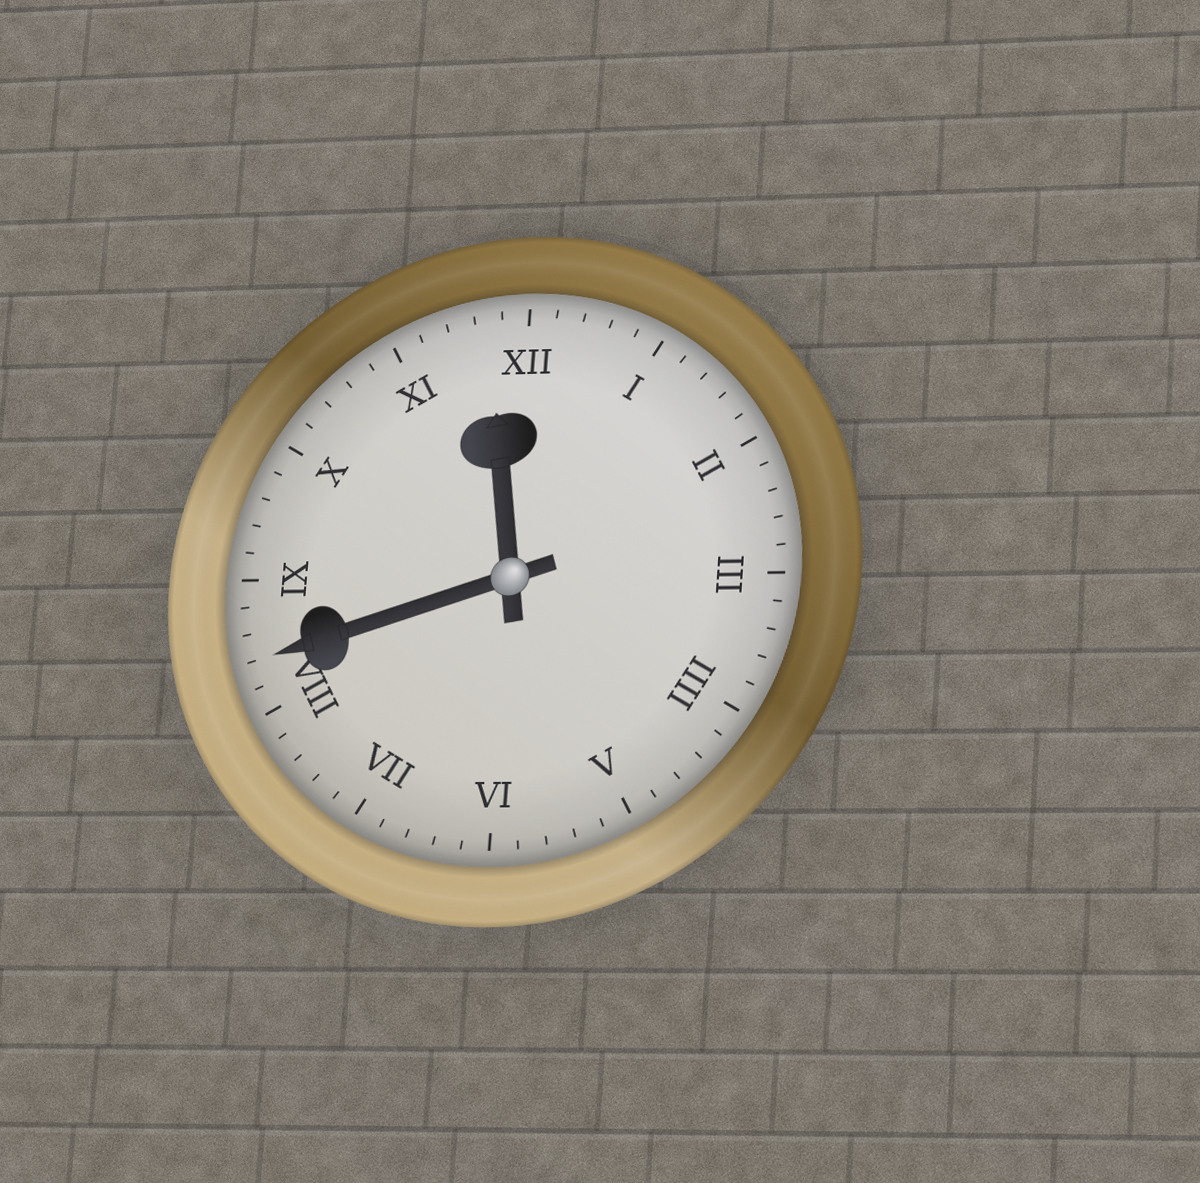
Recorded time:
{"hour": 11, "minute": 42}
